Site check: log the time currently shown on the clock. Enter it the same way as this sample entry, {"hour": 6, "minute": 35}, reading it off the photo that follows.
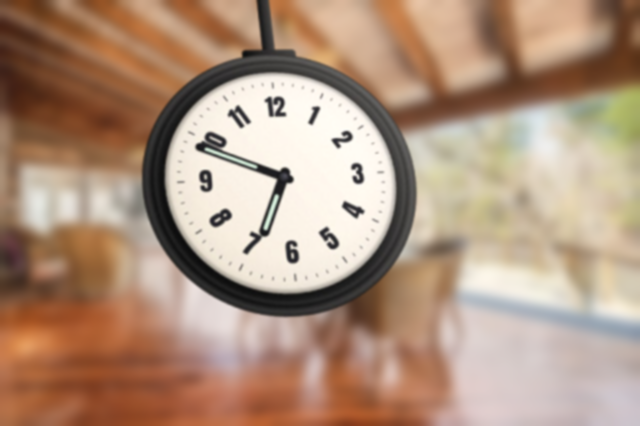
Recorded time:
{"hour": 6, "minute": 49}
